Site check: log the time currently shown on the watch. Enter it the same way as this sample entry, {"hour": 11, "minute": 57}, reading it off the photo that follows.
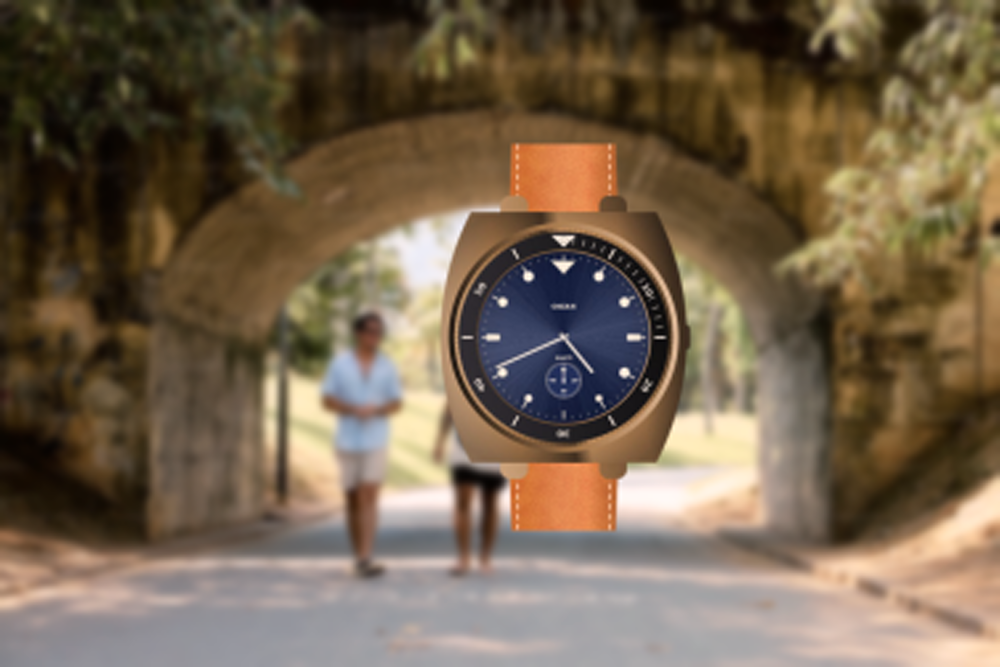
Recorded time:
{"hour": 4, "minute": 41}
